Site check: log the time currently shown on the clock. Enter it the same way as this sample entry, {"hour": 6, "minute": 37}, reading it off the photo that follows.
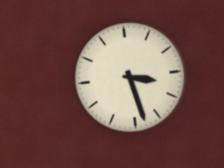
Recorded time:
{"hour": 3, "minute": 28}
